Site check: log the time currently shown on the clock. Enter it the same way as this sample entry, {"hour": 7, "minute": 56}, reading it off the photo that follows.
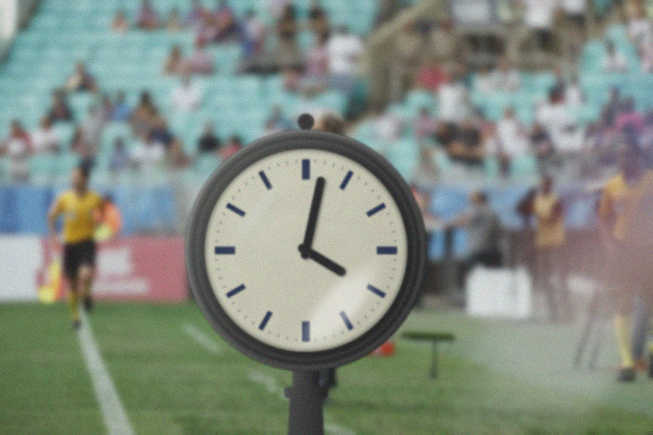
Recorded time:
{"hour": 4, "minute": 2}
